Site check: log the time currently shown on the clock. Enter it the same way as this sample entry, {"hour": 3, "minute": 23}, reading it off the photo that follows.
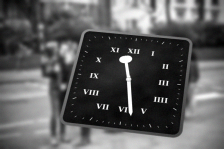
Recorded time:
{"hour": 11, "minute": 28}
